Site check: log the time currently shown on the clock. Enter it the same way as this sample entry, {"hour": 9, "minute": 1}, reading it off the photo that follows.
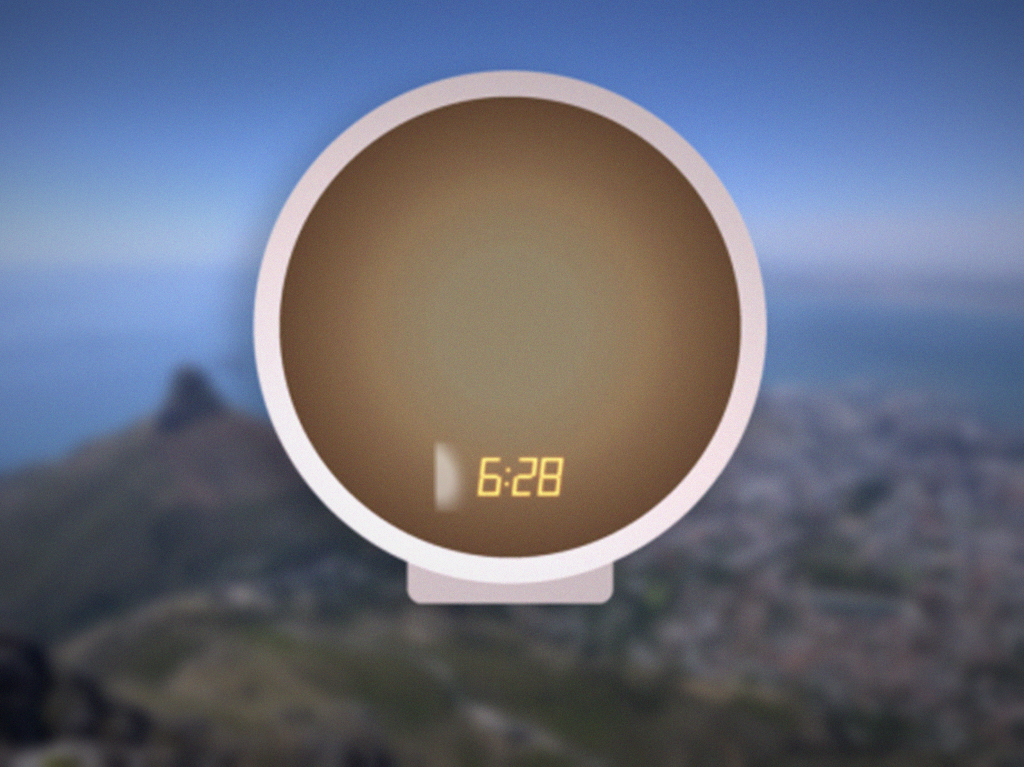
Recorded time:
{"hour": 6, "minute": 28}
